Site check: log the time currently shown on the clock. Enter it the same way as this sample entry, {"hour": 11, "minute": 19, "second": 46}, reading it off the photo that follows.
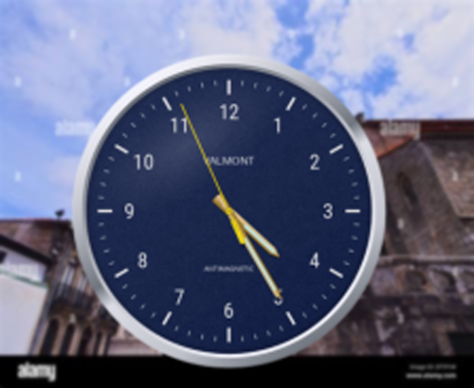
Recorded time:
{"hour": 4, "minute": 24, "second": 56}
